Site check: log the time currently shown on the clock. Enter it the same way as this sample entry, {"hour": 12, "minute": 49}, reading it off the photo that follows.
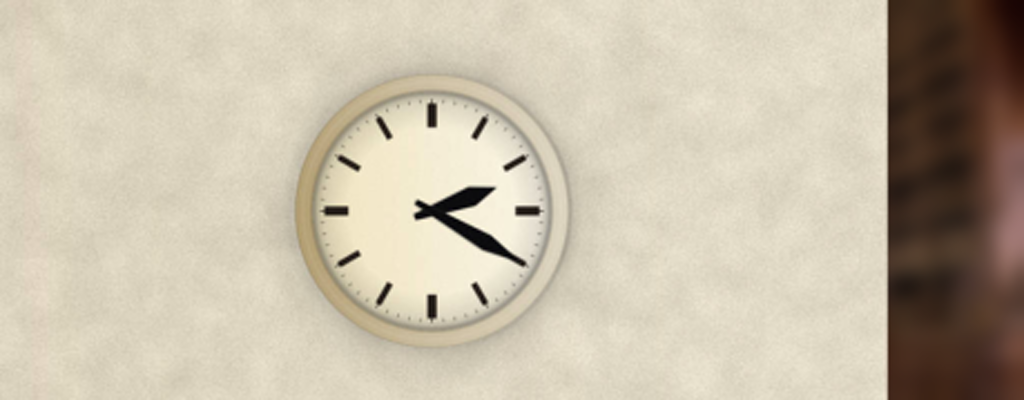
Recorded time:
{"hour": 2, "minute": 20}
